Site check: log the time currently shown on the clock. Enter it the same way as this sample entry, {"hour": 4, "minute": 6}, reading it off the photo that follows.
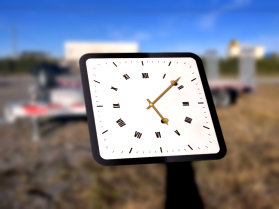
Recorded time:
{"hour": 5, "minute": 8}
